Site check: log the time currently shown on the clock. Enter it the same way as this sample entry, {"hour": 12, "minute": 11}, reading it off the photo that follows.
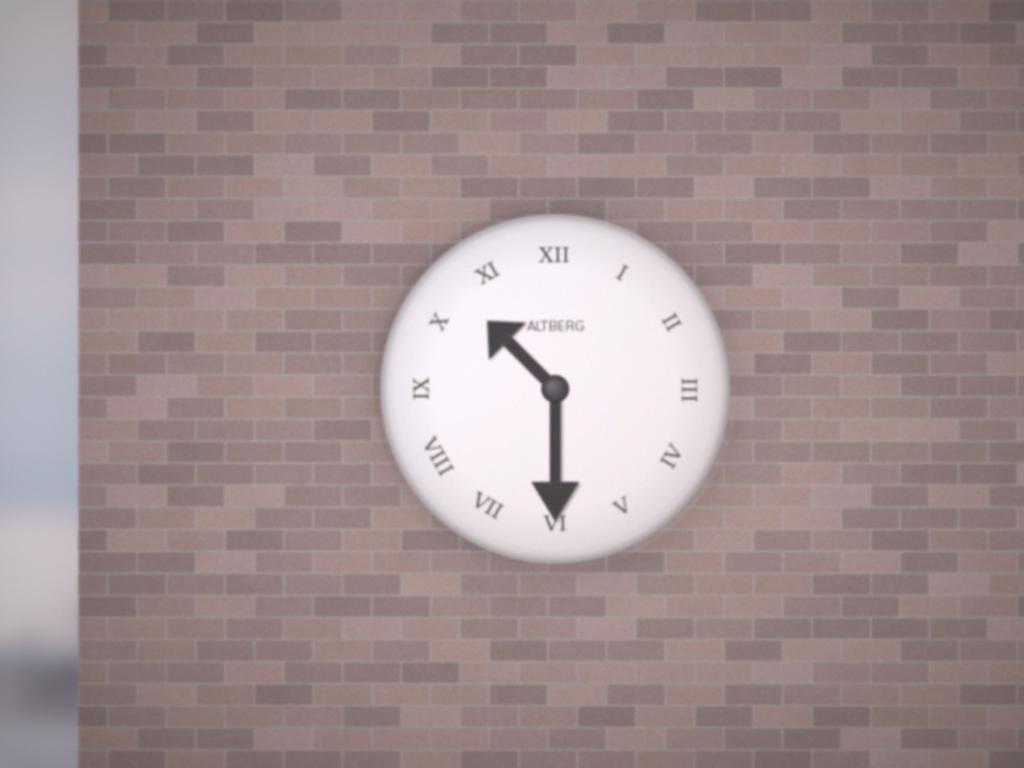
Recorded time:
{"hour": 10, "minute": 30}
